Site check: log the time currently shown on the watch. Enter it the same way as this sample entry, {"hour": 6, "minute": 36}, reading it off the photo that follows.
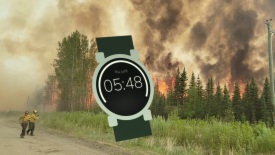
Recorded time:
{"hour": 5, "minute": 48}
